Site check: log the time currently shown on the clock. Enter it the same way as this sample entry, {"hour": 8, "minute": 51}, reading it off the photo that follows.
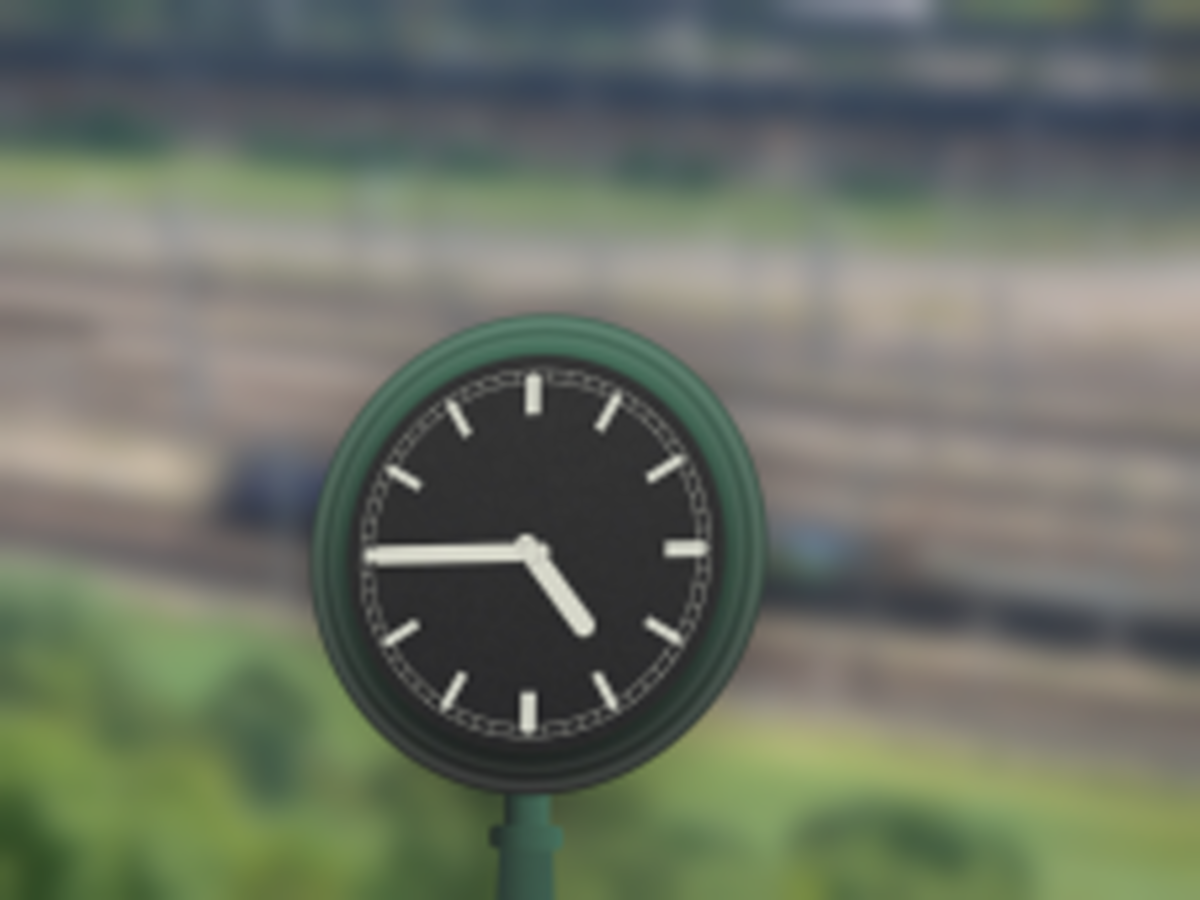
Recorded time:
{"hour": 4, "minute": 45}
